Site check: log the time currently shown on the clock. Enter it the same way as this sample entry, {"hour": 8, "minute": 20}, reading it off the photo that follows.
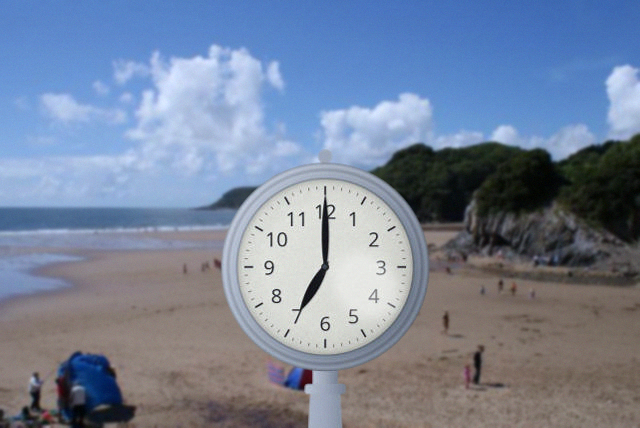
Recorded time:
{"hour": 7, "minute": 0}
